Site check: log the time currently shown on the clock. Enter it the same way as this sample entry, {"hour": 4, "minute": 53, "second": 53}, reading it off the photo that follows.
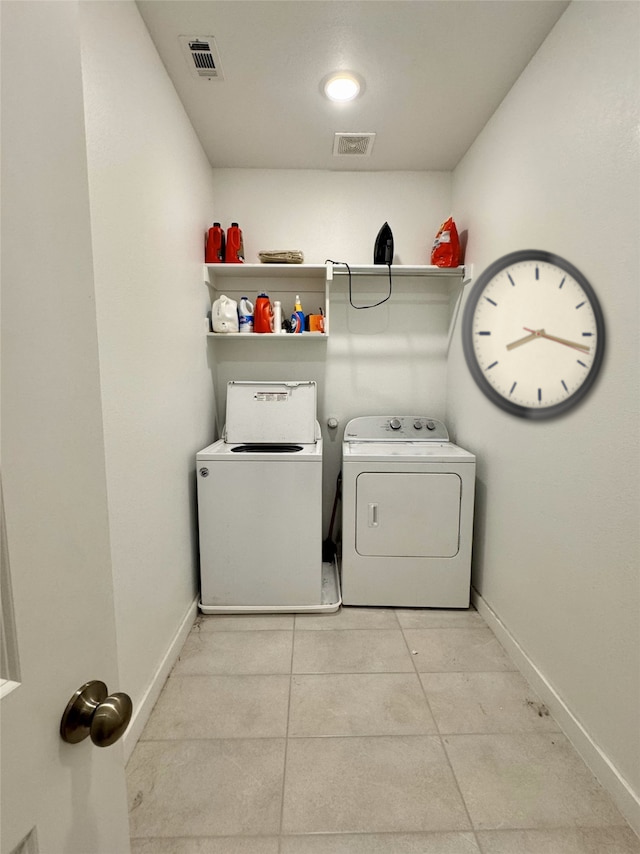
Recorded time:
{"hour": 8, "minute": 17, "second": 18}
